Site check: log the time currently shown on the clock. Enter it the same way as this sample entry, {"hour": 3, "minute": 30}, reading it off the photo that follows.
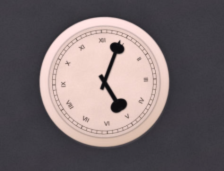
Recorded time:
{"hour": 5, "minute": 4}
